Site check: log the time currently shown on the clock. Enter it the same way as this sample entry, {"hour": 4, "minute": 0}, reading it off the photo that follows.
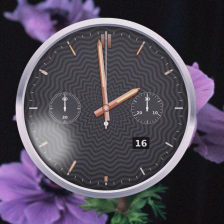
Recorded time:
{"hour": 1, "minute": 59}
